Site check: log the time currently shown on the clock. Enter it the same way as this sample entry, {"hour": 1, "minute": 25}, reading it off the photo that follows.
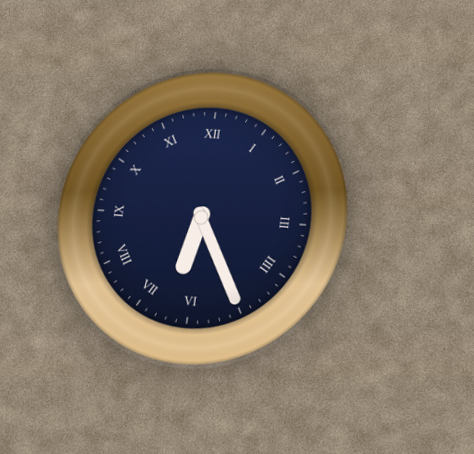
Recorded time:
{"hour": 6, "minute": 25}
